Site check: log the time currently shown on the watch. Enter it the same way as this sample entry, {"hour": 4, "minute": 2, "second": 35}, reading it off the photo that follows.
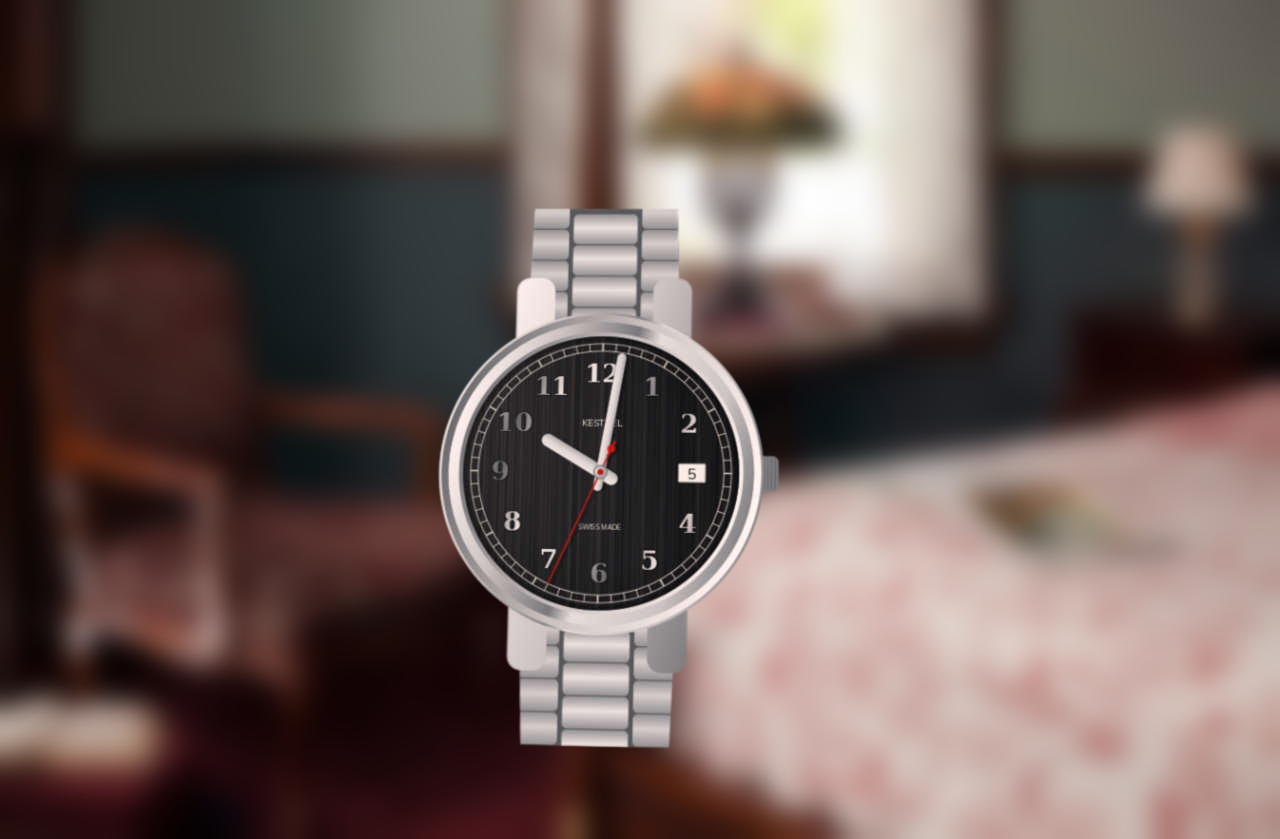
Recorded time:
{"hour": 10, "minute": 1, "second": 34}
